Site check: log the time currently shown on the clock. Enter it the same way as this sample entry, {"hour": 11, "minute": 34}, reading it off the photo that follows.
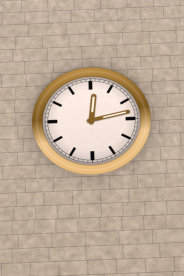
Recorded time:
{"hour": 12, "minute": 13}
